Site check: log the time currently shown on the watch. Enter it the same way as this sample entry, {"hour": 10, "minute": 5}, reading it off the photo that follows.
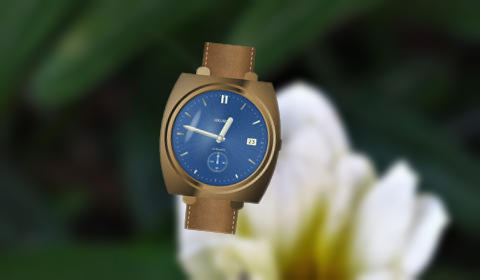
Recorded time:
{"hour": 12, "minute": 47}
